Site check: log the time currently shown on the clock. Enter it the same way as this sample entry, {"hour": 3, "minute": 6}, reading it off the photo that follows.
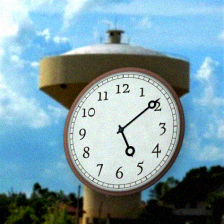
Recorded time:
{"hour": 5, "minute": 9}
